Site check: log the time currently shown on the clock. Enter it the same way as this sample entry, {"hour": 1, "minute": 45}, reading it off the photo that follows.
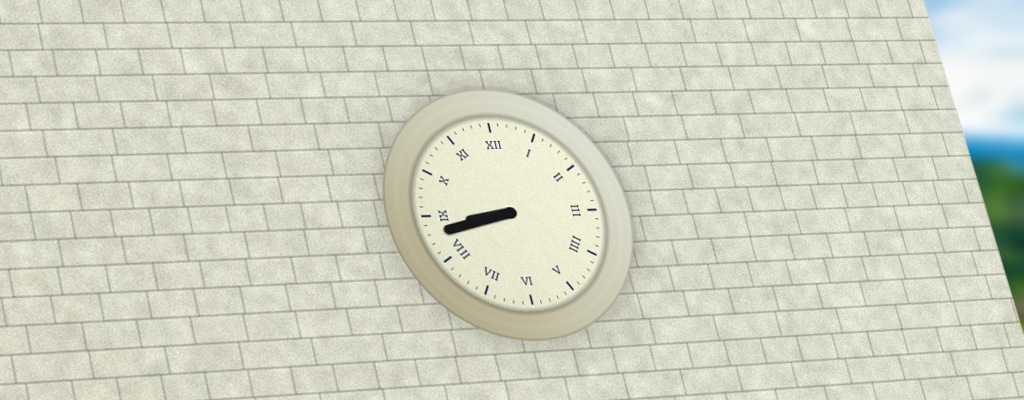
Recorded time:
{"hour": 8, "minute": 43}
